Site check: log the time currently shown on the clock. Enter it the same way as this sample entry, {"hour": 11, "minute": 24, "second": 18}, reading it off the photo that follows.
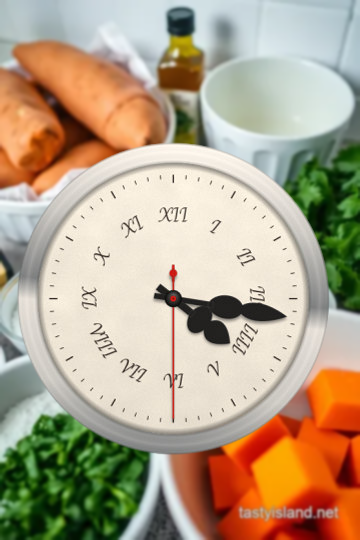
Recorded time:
{"hour": 4, "minute": 16, "second": 30}
